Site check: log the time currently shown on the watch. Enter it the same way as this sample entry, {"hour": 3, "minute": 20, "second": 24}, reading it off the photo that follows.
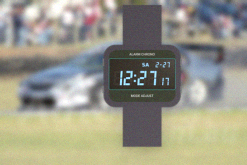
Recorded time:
{"hour": 12, "minute": 27, "second": 17}
